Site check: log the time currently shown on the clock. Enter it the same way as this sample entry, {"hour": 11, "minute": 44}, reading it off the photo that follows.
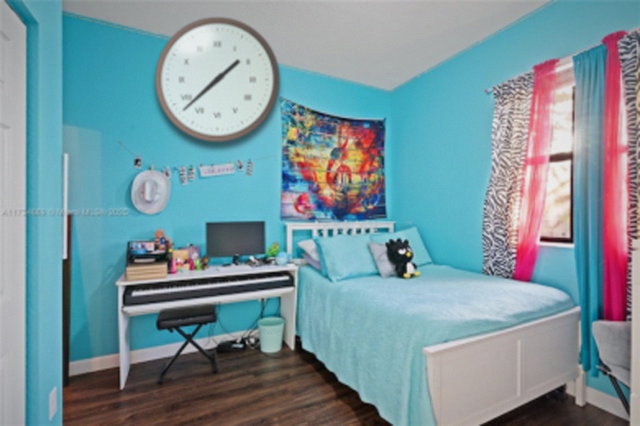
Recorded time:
{"hour": 1, "minute": 38}
